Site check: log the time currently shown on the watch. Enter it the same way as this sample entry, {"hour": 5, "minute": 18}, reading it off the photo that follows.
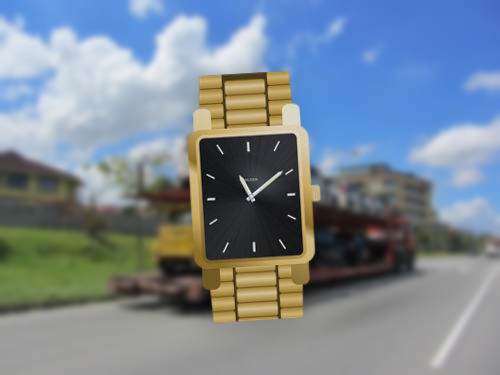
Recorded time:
{"hour": 11, "minute": 9}
